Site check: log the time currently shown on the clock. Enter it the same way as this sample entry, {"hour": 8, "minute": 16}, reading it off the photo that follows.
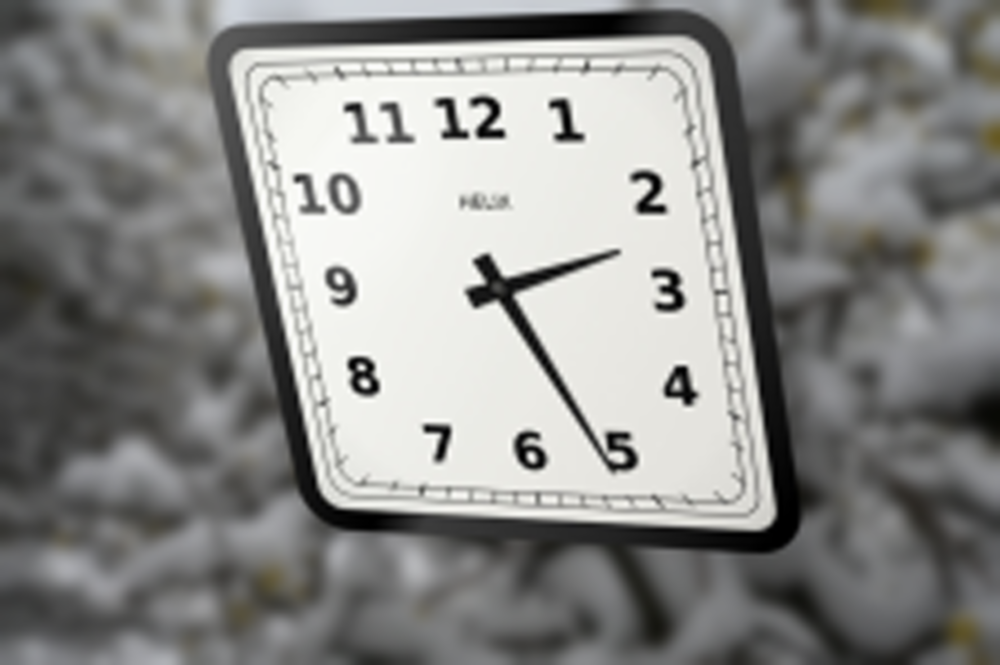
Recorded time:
{"hour": 2, "minute": 26}
